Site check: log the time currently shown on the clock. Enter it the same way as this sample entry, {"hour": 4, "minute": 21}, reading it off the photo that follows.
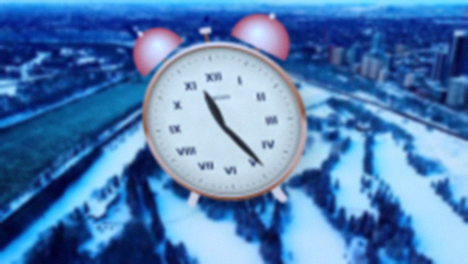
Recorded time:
{"hour": 11, "minute": 24}
